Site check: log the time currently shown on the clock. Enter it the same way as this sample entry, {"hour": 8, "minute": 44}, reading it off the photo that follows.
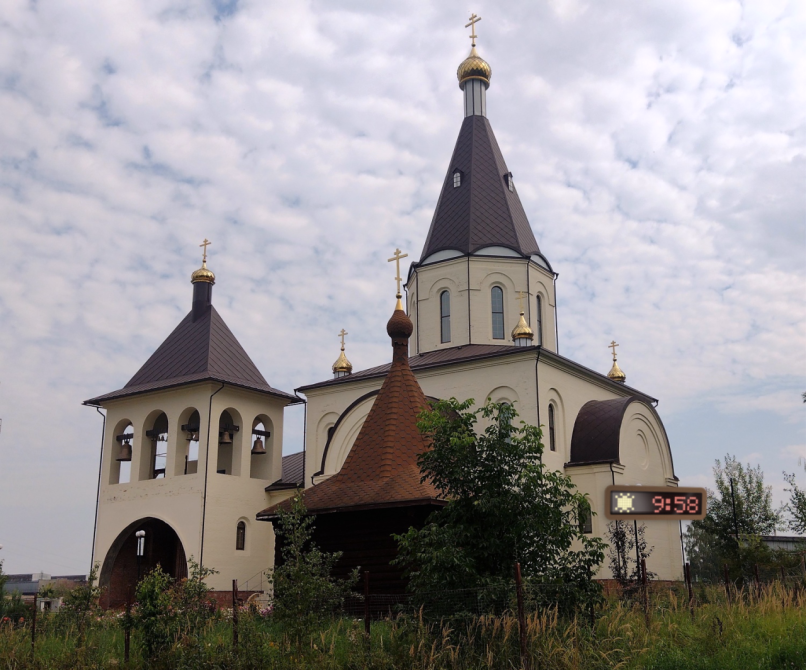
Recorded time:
{"hour": 9, "minute": 58}
